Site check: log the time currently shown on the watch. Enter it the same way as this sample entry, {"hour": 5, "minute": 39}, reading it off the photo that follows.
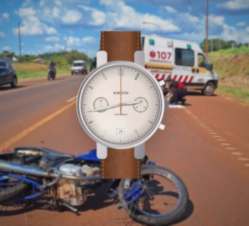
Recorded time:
{"hour": 2, "minute": 43}
